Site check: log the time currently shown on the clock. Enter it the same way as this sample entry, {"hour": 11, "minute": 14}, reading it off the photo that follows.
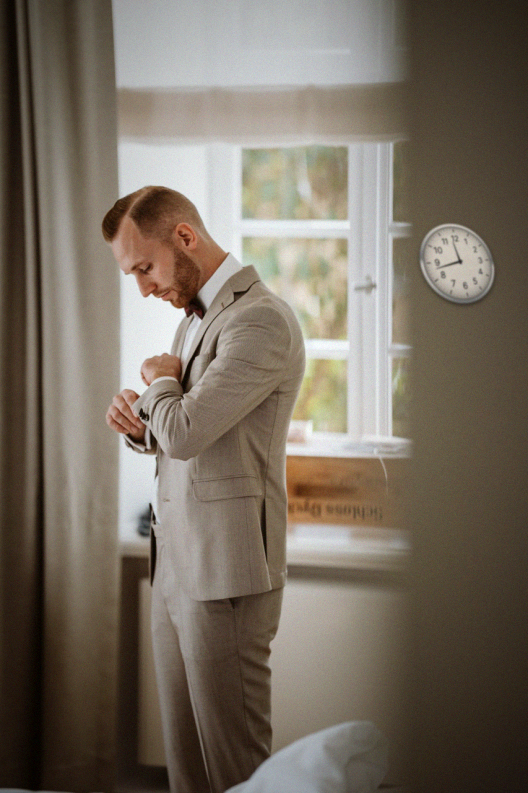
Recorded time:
{"hour": 11, "minute": 43}
